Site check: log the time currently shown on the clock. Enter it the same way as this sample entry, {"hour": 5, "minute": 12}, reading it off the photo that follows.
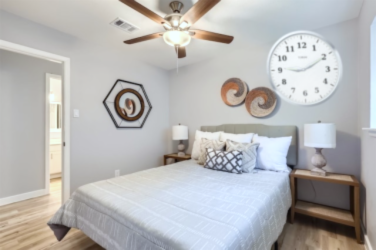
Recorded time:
{"hour": 9, "minute": 10}
